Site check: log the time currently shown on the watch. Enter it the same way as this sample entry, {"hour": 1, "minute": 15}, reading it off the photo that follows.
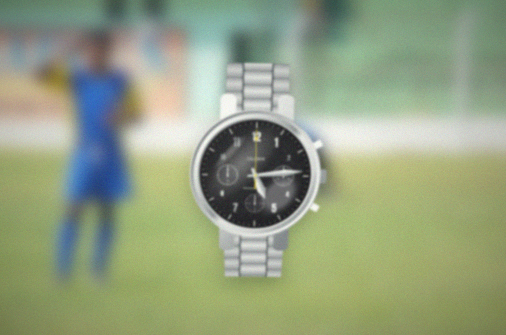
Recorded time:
{"hour": 5, "minute": 14}
